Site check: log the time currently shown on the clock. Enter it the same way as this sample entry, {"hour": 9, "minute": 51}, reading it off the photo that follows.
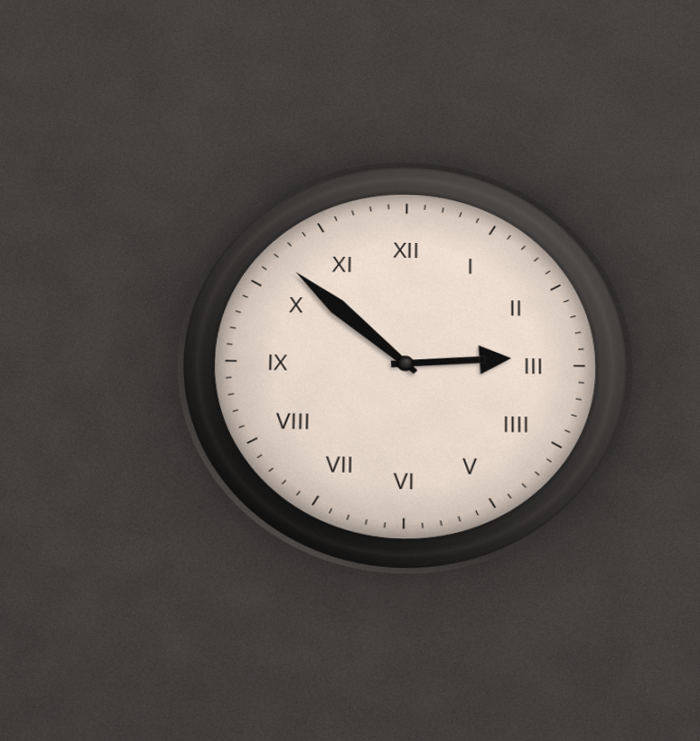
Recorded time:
{"hour": 2, "minute": 52}
